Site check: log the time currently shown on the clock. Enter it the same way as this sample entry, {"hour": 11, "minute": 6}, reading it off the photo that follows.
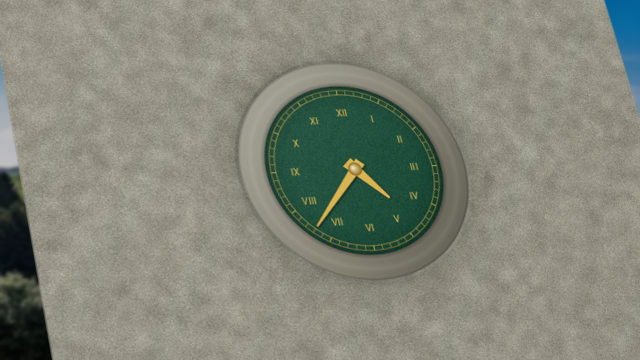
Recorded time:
{"hour": 4, "minute": 37}
